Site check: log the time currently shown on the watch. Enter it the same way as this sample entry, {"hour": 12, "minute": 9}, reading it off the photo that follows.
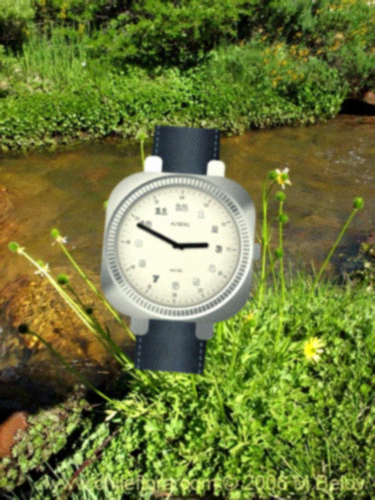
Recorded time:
{"hour": 2, "minute": 49}
